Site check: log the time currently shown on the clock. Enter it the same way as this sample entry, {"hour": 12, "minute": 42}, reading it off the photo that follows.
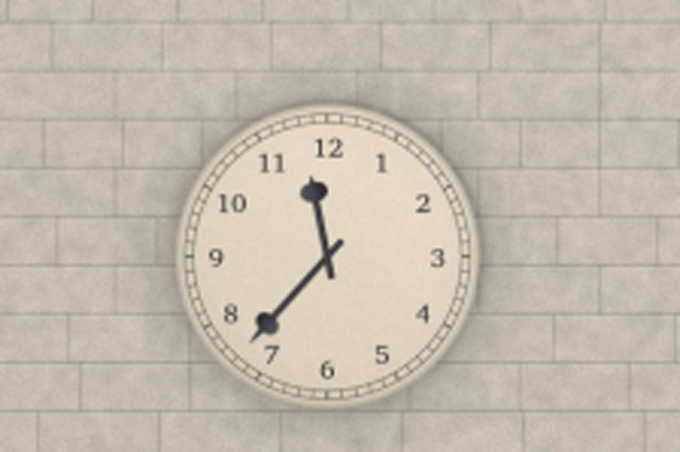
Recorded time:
{"hour": 11, "minute": 37}
